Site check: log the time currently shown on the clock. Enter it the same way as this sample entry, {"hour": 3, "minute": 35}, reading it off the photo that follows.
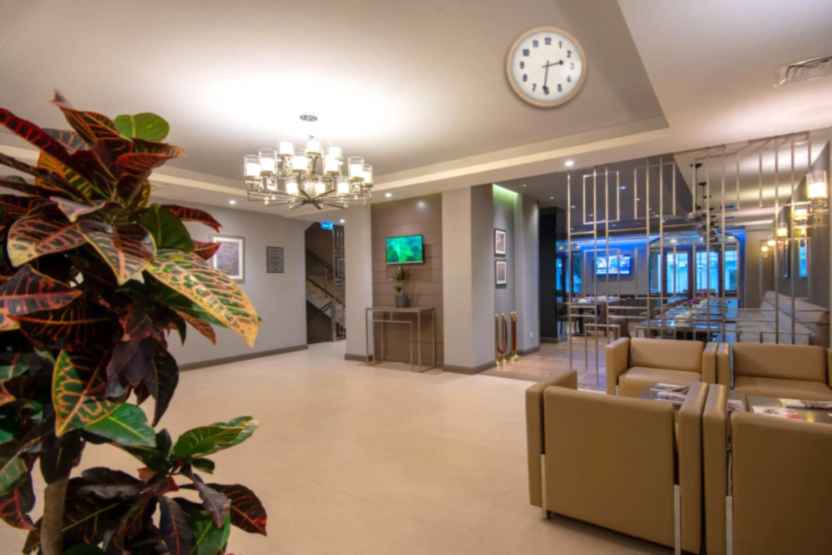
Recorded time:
{"hour": 2, "minute": 31}
